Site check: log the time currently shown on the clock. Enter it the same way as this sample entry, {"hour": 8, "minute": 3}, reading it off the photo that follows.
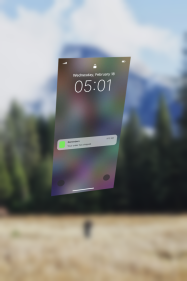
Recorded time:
{"hour": 5, "minute": 1}
